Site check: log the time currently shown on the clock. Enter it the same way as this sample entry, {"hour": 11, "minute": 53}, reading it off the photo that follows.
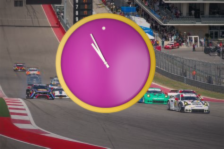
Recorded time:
{"hour": 10, "minute": 56}
